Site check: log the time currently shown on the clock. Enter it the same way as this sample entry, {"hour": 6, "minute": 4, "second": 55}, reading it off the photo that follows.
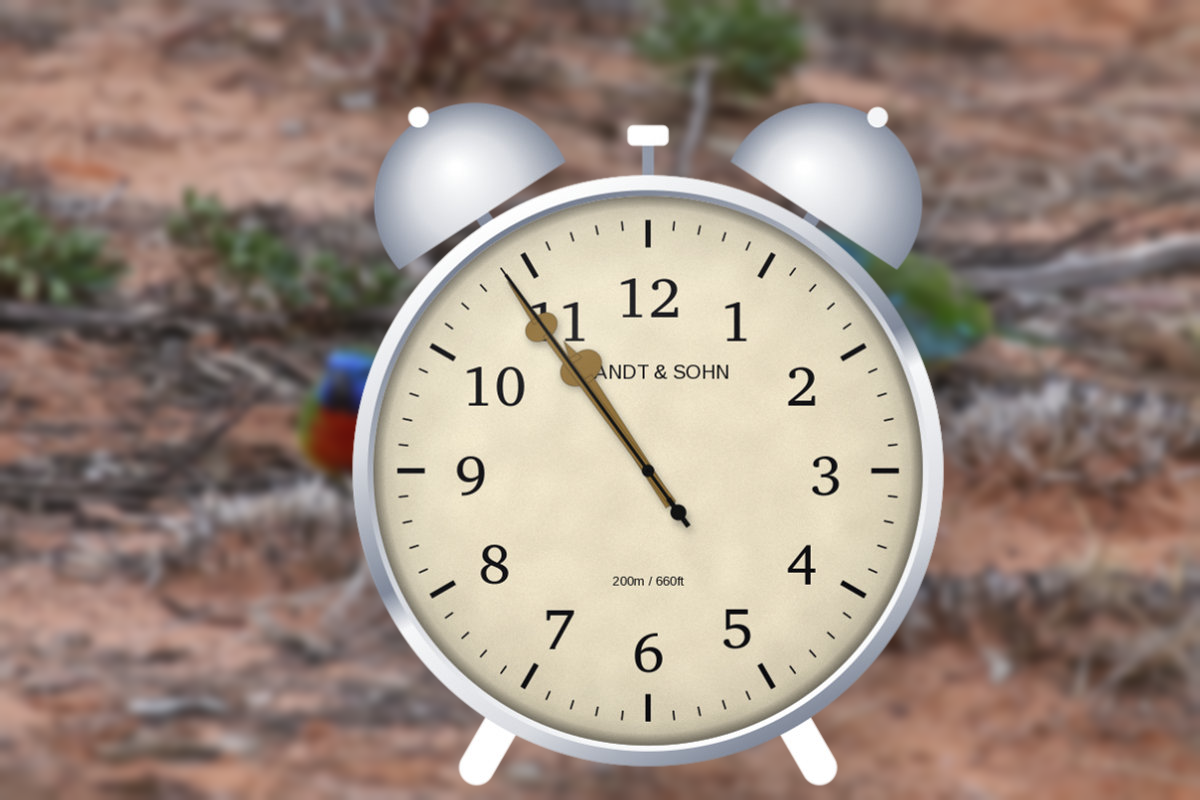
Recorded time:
{"hour": 10, "minute": 53, "second": 54}
